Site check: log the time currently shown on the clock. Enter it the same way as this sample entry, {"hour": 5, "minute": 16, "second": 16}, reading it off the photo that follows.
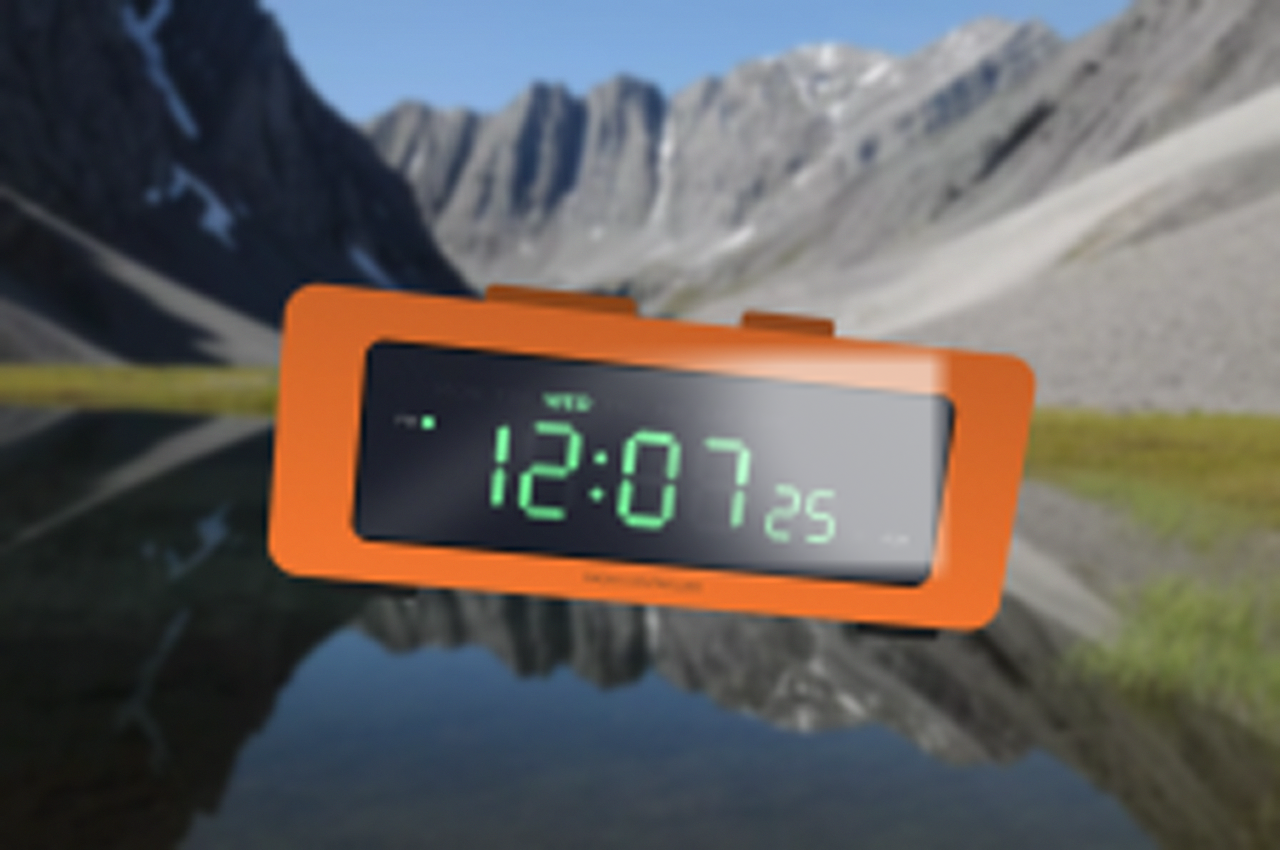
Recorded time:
{"hour": 12, "minute": 7, "second": 25}
